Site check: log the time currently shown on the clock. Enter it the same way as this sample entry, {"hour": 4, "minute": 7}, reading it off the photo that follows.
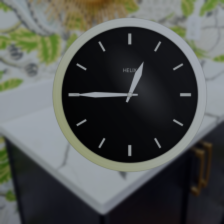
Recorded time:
{"hour": 12, "minute": 45}
